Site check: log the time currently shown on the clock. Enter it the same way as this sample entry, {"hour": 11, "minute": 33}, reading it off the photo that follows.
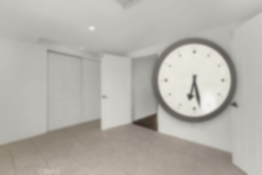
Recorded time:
{"hour": 6, "minute": 28}
